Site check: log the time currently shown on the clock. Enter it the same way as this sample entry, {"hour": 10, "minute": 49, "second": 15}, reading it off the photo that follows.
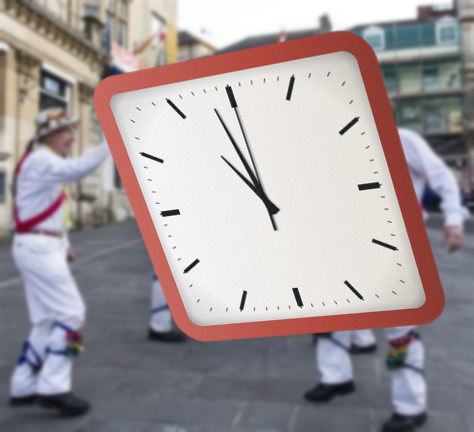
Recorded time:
{"hour": 10, "minute": 58, "second": 0}
